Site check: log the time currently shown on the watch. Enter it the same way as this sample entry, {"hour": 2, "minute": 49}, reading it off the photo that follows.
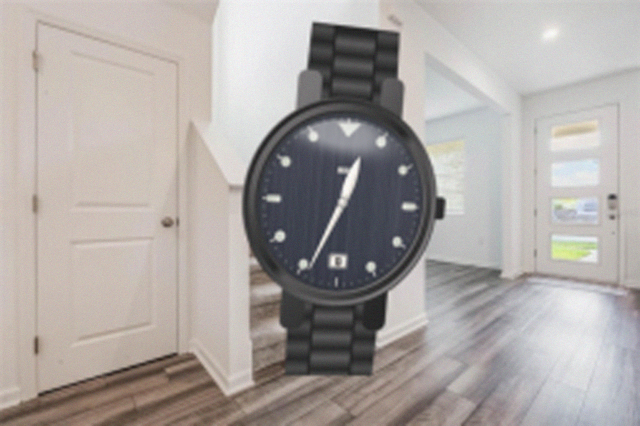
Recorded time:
{"hour": 12, "minute": 34}
